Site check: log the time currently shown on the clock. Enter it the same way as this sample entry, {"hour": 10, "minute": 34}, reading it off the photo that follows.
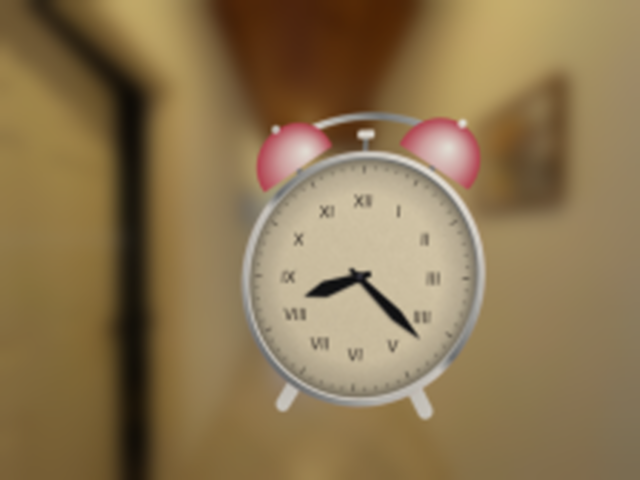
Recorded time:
{"hour": 8, "minute": 22}
